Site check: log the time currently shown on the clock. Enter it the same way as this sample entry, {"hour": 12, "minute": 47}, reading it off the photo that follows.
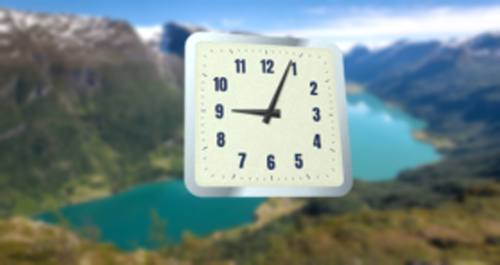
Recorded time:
{"hour": 9, "minute": 4}
